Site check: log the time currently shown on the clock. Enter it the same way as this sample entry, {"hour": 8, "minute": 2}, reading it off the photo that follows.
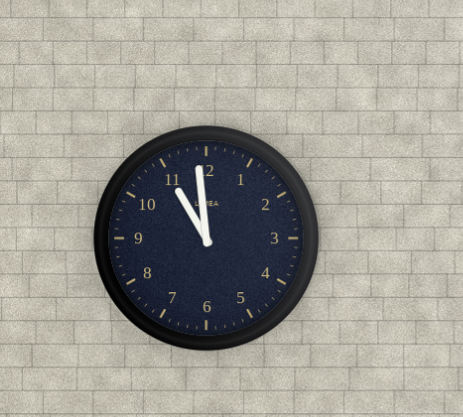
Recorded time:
{"hour": 10, "minute": 59}
